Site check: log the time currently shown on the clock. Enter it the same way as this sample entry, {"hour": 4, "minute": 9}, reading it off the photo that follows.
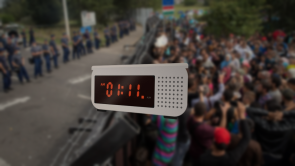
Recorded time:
{"hour": 1, "minute": 11}
